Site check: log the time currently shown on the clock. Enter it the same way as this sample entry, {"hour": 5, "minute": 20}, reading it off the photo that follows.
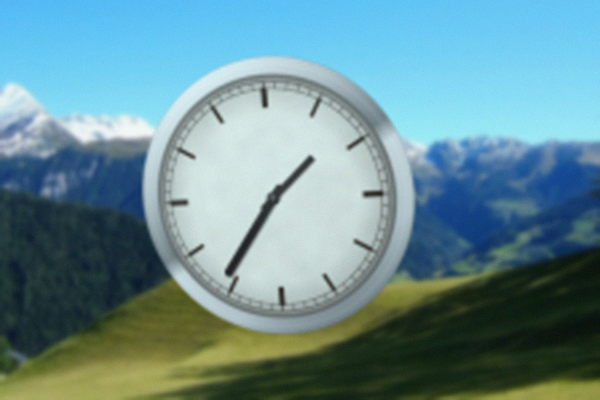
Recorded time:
{"hour": 1, "minute": 36}
